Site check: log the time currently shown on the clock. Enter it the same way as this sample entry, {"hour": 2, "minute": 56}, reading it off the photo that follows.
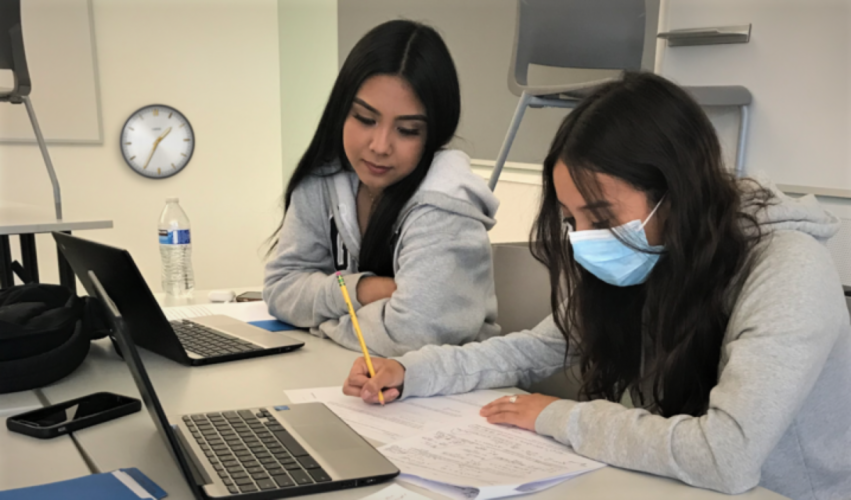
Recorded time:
{"hour": 1, "minute": 35}
